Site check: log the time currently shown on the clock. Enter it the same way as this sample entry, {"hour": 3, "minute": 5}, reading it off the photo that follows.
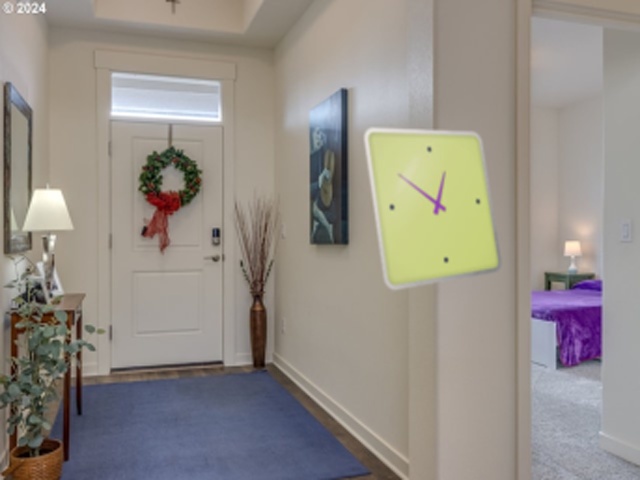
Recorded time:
{"hour": 12, "minute": 51}
